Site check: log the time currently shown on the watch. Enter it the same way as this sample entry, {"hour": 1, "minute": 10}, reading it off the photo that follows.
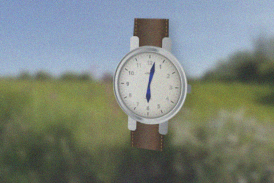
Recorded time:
{"hour": 6, "minute": 2}
